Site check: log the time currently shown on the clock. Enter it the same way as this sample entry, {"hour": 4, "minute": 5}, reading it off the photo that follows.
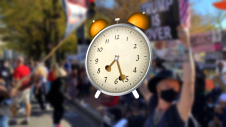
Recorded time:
{"hour": 7, "minute": 27}
